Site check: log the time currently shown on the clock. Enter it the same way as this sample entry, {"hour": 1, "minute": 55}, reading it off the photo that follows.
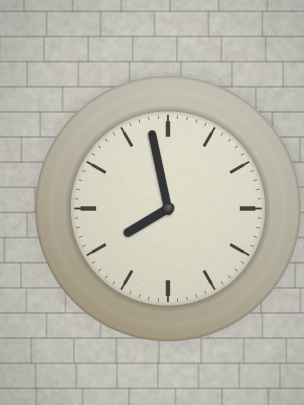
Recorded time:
{"hour": 7, "minute": 58}
